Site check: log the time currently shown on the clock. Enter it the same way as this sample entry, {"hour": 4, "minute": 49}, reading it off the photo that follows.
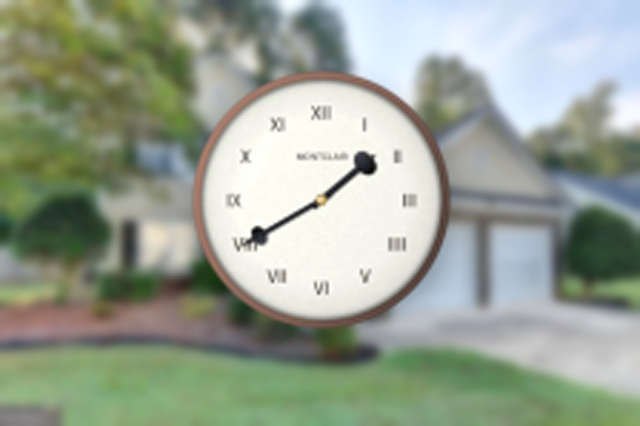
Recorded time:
{"hour": 1, "minute": 40}
